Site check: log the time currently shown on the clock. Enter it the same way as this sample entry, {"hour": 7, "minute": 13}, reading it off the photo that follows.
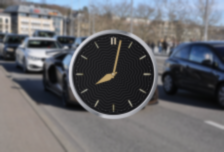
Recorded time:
{"hour": 8, "minute": 2}
